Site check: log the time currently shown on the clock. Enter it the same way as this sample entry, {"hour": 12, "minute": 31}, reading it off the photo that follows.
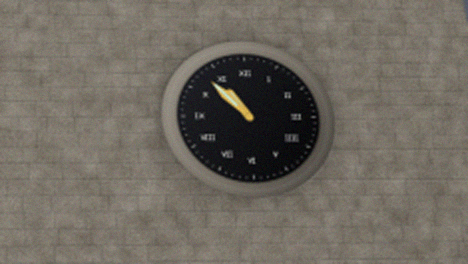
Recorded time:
{"hour": 10, "minute": 53}
